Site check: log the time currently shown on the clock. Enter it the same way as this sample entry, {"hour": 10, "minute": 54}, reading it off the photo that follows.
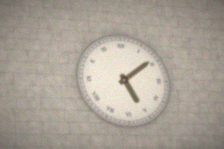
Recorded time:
{"hour": 5, "minute": 9}
